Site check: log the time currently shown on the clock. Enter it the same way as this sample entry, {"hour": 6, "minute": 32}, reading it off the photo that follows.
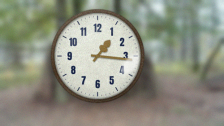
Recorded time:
{"hour": 1, "minute": 16}
